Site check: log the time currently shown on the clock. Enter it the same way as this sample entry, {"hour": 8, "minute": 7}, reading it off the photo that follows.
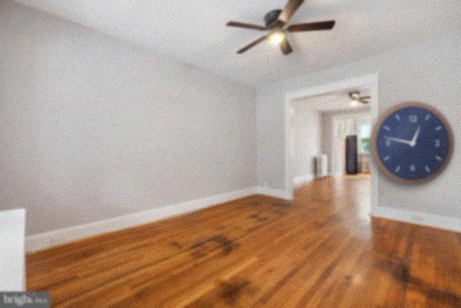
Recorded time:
{"hour": 12, "minute": 47}
